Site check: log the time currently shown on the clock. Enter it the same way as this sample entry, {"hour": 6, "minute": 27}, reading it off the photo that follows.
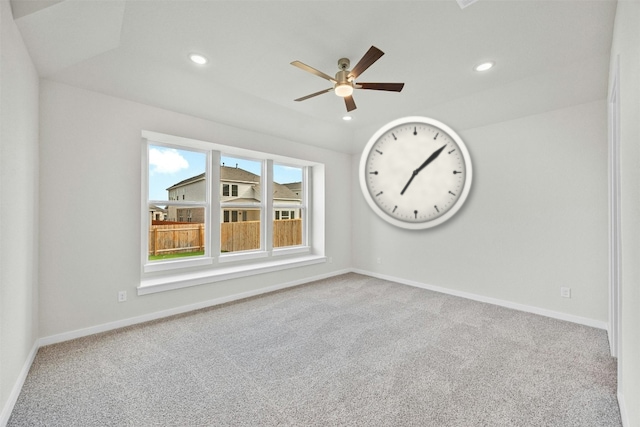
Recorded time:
{"hour": 7, "minute": 8}
